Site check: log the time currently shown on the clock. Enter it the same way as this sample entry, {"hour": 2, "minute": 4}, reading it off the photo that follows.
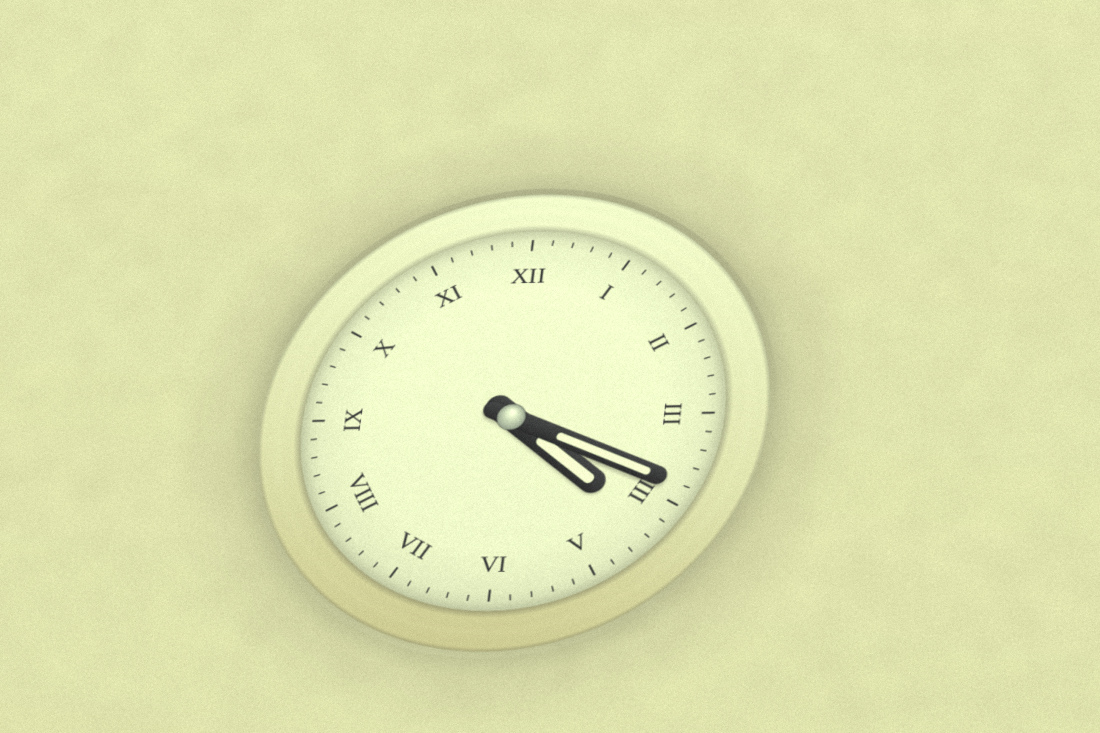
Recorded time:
{"hour": 4, "minute": 19}
